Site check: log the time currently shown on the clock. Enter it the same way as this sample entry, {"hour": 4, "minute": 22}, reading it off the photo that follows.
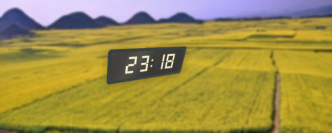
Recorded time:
{"hour": 23, "minute": 18}
